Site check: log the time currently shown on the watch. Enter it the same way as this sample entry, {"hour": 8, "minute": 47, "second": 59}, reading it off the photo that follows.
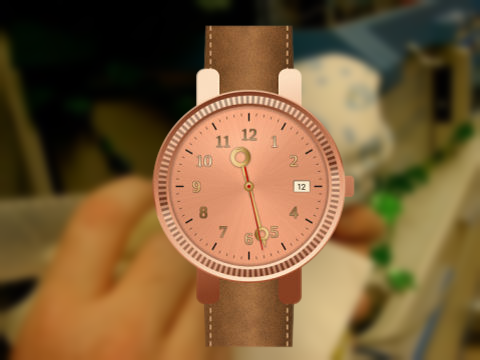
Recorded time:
{"hour": 11, "minute": 27, "second": 28}
